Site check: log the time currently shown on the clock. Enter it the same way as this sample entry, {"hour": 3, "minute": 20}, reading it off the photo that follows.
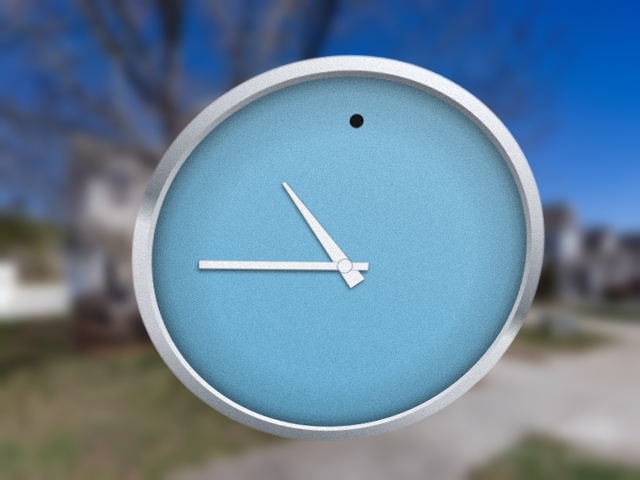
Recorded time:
{"hour": 10, "minute": 45}
